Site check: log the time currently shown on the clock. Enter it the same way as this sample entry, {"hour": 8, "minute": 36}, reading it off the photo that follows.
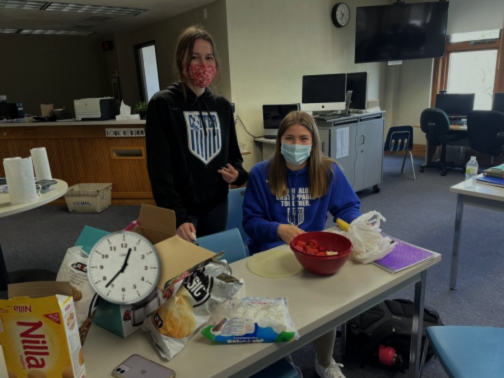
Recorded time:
{"hour": 12, "minute": 37}
